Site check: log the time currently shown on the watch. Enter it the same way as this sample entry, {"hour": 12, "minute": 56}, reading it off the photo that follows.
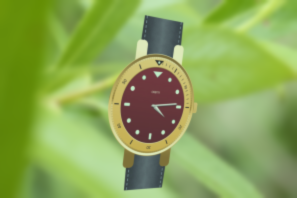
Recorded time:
{"hour": 4, "minute": 14}
